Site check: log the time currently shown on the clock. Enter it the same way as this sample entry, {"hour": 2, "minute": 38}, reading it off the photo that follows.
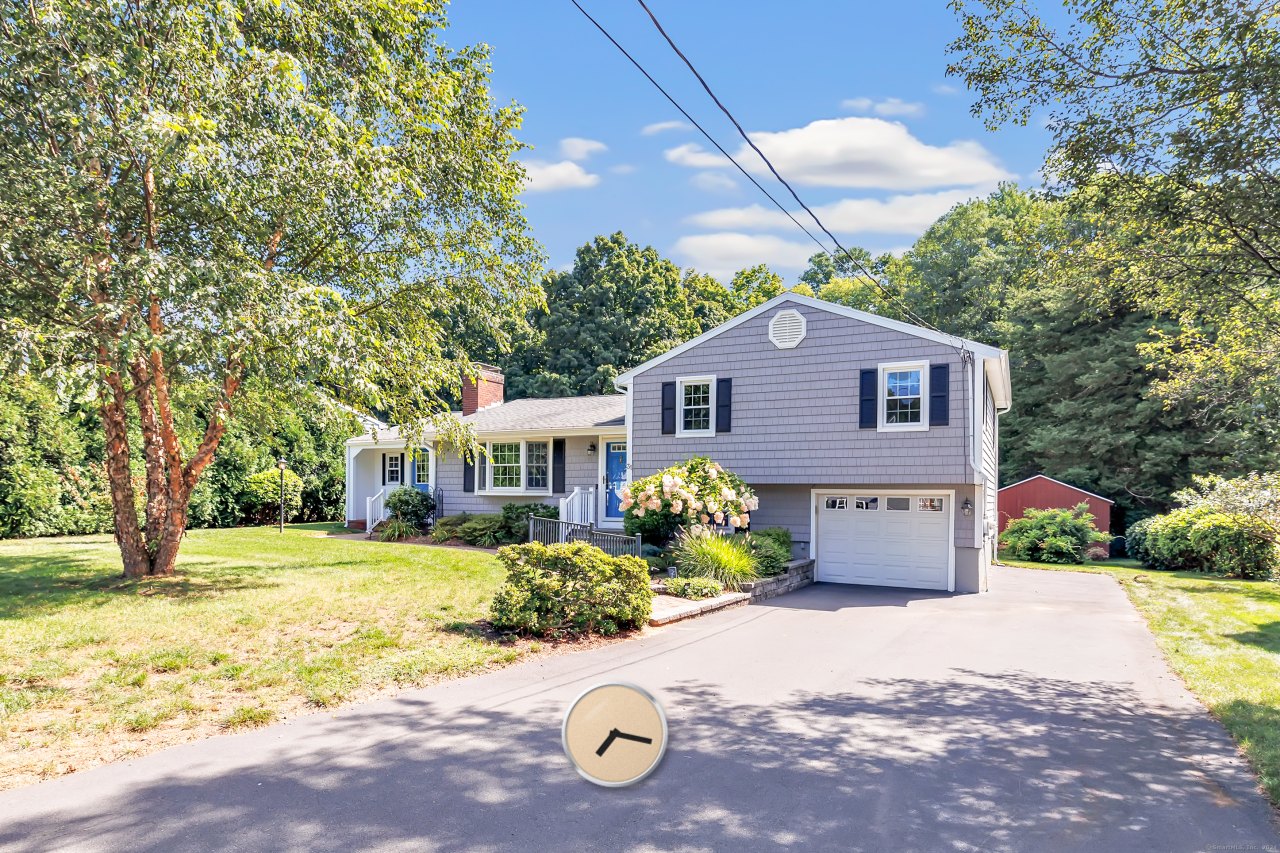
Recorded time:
{"hour": 7, "minute": 17}
